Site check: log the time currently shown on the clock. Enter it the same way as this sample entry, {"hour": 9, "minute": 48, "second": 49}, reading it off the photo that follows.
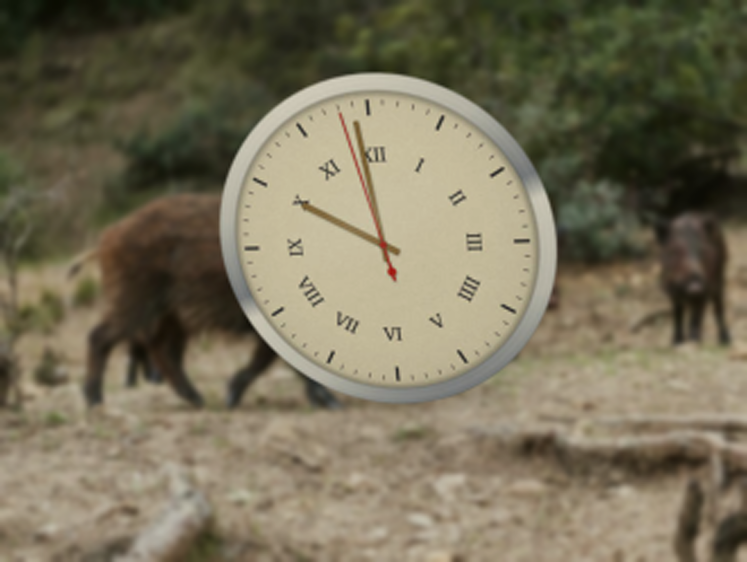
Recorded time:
{"hour": 9, "minute": 58, "second": 58}
